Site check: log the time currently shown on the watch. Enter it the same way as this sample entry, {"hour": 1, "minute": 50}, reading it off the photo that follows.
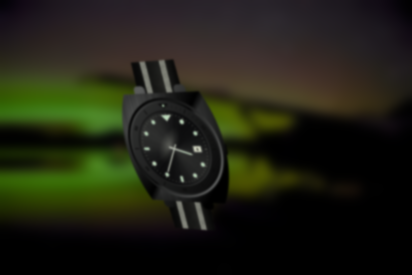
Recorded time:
{"hour": 3, "minute": 35}
